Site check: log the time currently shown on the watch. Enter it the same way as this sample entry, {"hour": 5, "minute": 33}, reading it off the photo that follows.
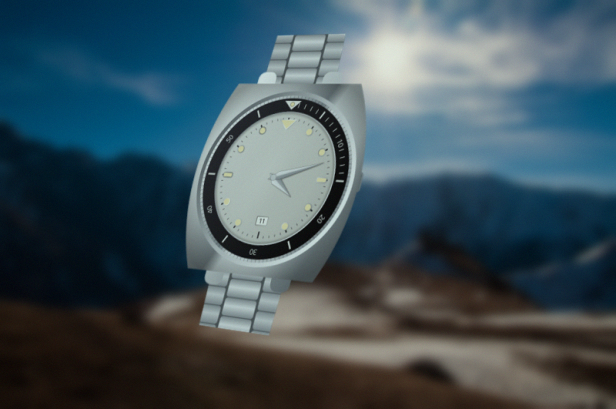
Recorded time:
{"hour": 4, "minute": 12}
